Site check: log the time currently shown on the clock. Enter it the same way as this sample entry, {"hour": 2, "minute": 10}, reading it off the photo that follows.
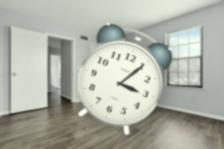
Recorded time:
{"hour": 3, "minute": 5}
